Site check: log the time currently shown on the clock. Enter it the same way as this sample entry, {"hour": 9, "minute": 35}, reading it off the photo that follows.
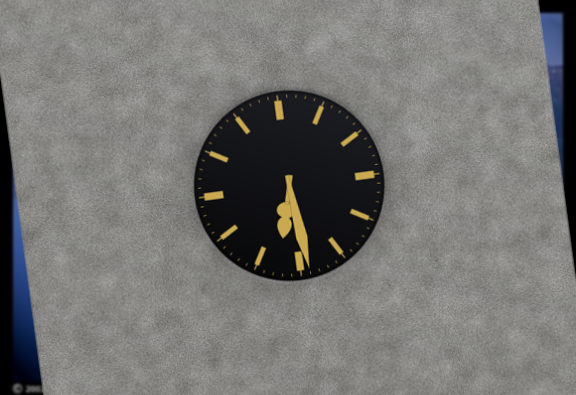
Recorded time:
{"hour": 6, "minute": 29}
